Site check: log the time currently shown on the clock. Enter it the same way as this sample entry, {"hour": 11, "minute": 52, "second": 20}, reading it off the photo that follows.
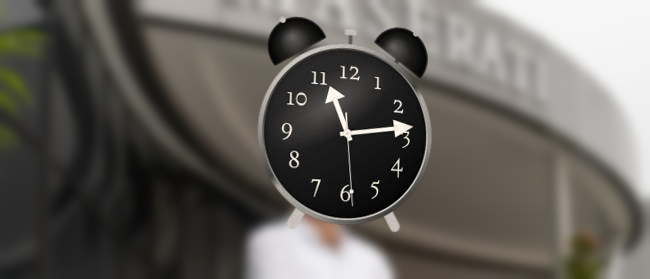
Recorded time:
{"hour": 11, "minute": 13, "second": 29}
